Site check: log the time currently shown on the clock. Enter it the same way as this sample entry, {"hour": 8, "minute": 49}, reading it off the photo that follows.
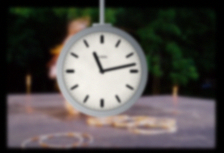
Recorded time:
{"hour": 11, "minute": 13}
